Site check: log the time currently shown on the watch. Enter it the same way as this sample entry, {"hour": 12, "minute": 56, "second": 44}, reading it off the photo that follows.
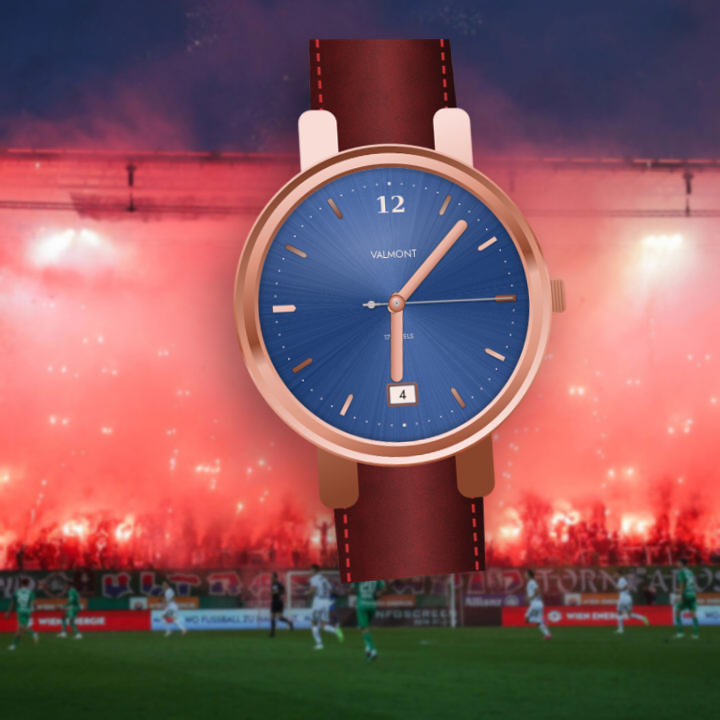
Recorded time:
{"hour": 6, "minute": 7, "second": 15}
